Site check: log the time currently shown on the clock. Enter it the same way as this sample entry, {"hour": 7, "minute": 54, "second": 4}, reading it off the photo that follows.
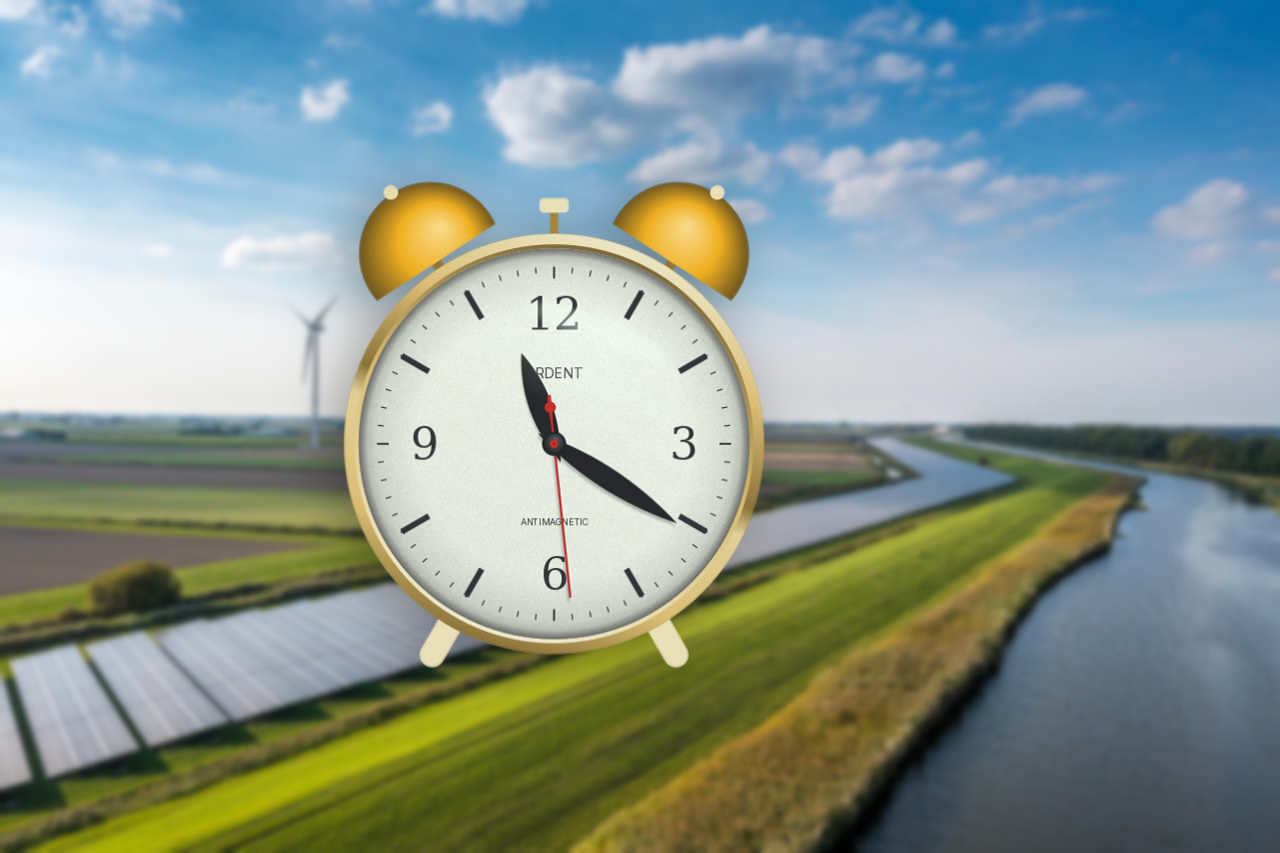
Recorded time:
{"hour": 11, "minute": 20, "second": 29}
